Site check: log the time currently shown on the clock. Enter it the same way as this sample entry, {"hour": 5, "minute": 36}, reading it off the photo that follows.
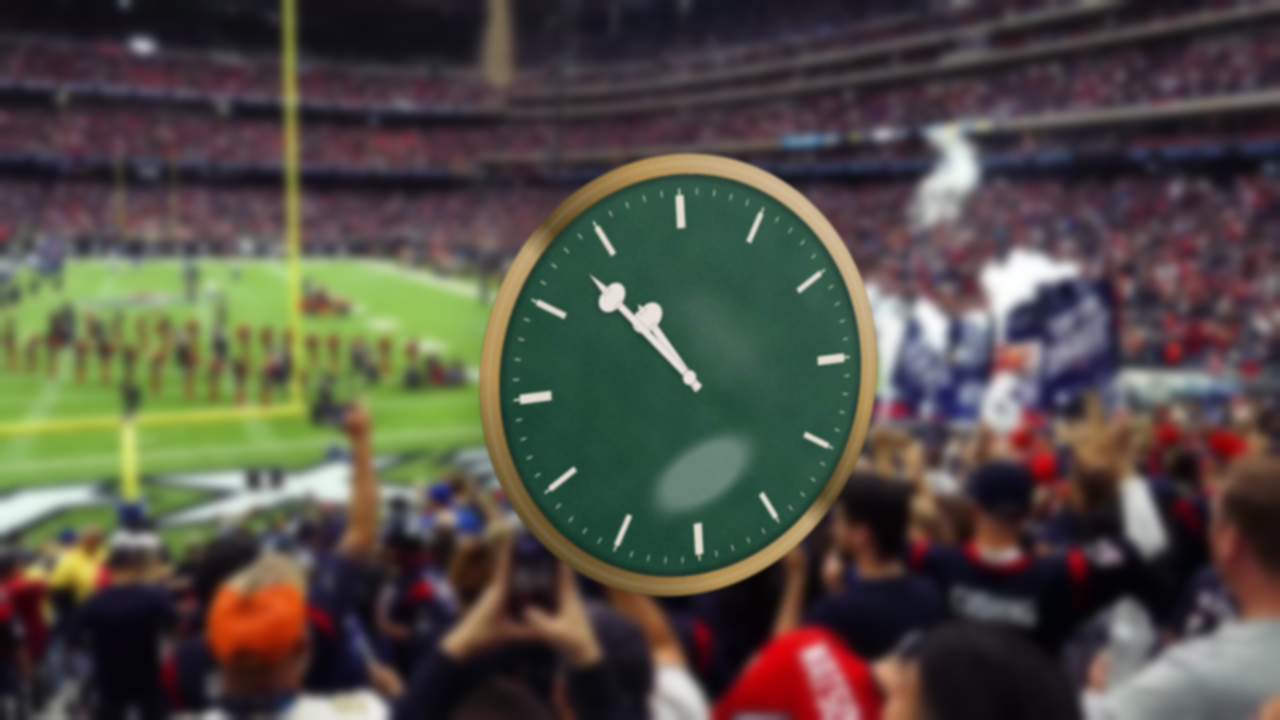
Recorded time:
{"hour": 10, "minute": 53}
